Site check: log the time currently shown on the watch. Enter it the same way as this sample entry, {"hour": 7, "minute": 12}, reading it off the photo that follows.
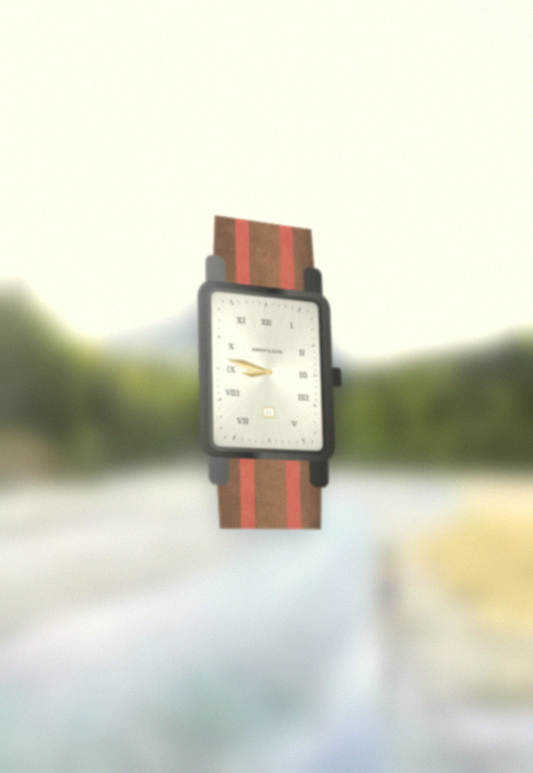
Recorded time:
{"hour": 8, "minute": 47}
